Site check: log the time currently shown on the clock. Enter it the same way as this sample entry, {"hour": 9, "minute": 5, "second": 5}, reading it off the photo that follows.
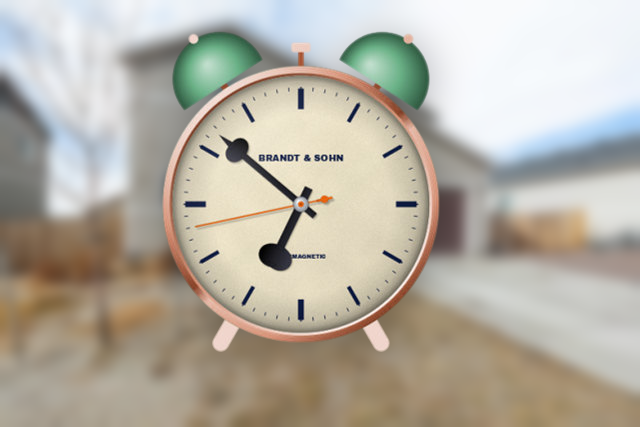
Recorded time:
{"hour": 6, "minute": 51, "second": 43}
